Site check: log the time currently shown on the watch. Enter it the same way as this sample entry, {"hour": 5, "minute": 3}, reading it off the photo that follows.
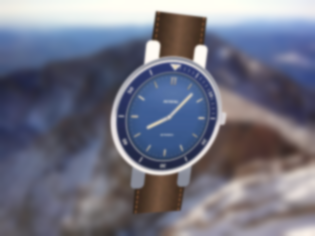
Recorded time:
{"hour": 8, "minute": 7}
